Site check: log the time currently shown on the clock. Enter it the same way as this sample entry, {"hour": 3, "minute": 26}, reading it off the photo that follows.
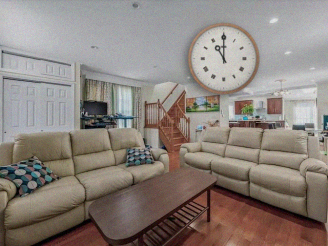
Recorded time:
{"hour": 11, "minute": 0}
